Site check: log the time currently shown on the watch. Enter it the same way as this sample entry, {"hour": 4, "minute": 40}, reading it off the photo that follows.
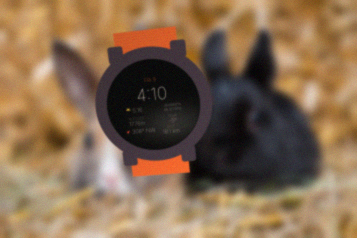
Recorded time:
{"hour": 4, "minute": 10}
